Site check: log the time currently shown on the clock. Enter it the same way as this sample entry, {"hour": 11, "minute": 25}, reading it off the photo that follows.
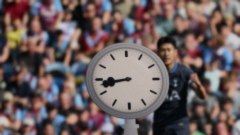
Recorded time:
{"hour": 8, "minute": 43}
